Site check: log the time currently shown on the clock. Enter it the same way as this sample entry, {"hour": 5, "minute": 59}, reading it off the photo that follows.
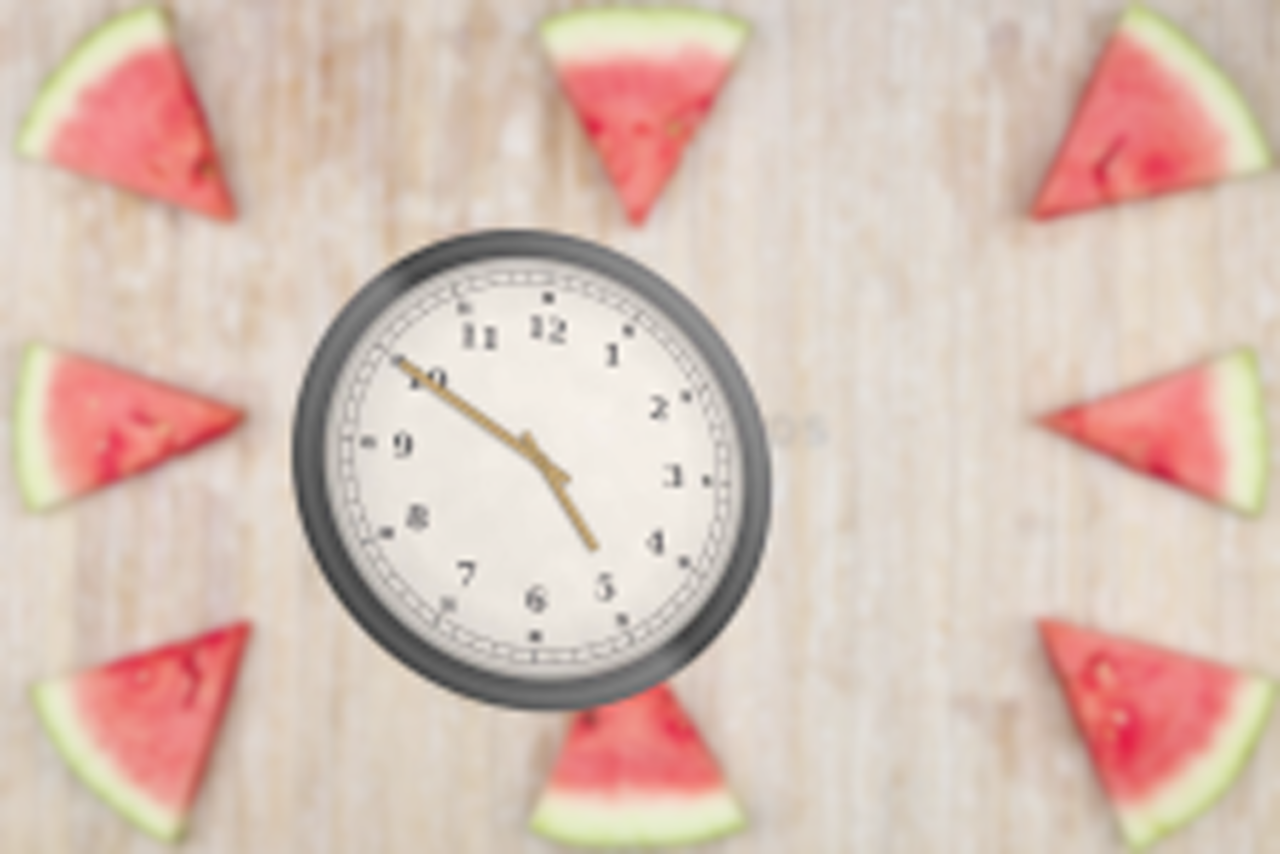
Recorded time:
{"hour": 4, "minute": 50}
